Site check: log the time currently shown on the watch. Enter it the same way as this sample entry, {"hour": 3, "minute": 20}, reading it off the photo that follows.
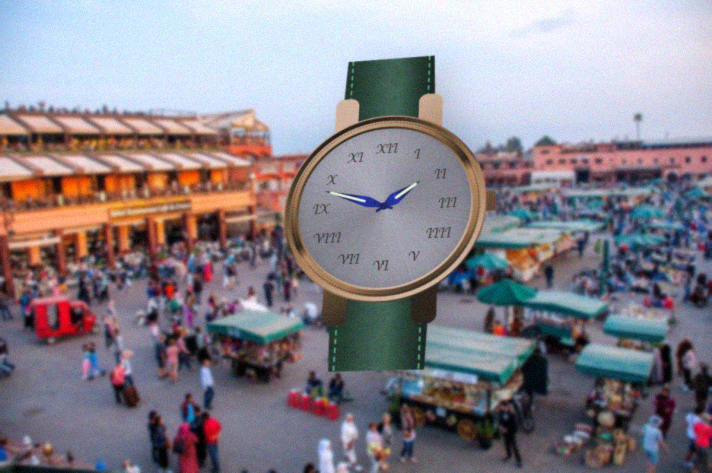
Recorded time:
{"hour": 1, "minute": 48}
